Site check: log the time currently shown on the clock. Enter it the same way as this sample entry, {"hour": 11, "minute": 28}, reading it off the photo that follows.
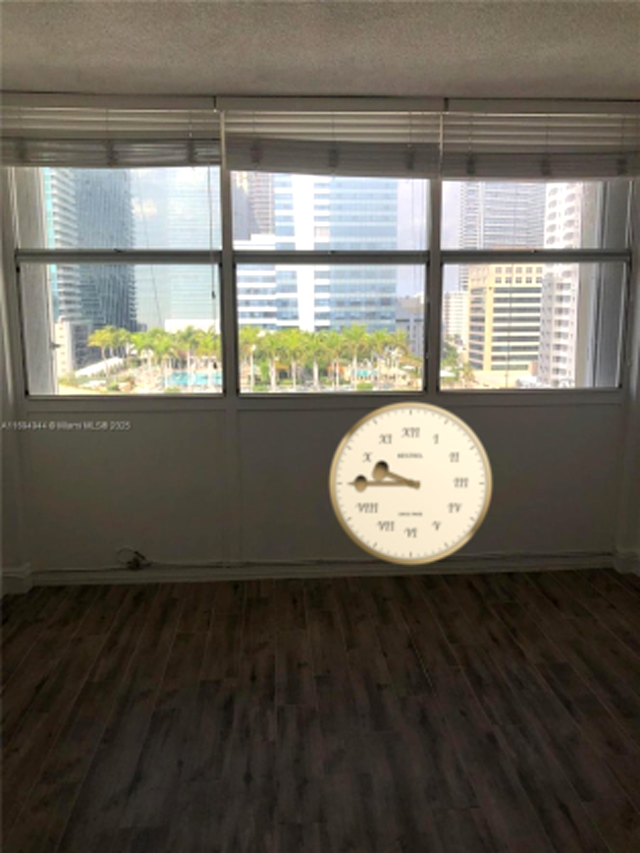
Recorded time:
{"hour": 9, "minute": 45}
